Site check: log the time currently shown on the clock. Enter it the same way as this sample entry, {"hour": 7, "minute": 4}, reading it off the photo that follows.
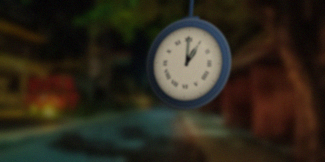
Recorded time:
{"hour": 1, "minute": 0}
